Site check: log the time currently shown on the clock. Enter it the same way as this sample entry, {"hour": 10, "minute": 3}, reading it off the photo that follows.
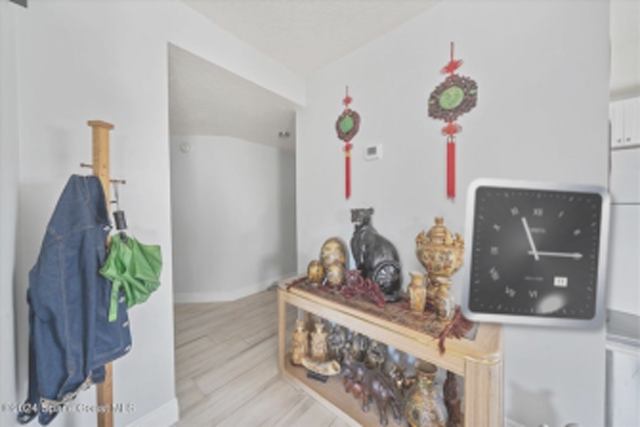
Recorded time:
{"hour": 11, "minute": 15}
